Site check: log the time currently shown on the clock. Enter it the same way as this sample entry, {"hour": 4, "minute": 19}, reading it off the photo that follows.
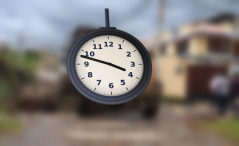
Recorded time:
{"hour": 3, "minute": 48}
